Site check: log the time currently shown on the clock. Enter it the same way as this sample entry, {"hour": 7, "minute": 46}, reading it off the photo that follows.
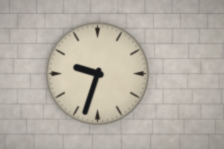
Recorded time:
{"hour": 9, "minute": 33}
